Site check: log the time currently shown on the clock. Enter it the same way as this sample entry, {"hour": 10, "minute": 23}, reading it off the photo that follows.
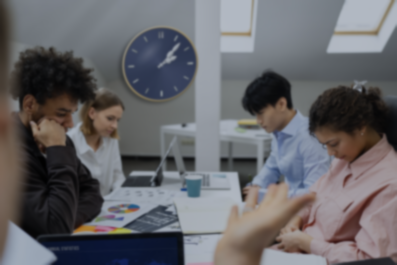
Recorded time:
{"hour": 2, "minute": 7}
